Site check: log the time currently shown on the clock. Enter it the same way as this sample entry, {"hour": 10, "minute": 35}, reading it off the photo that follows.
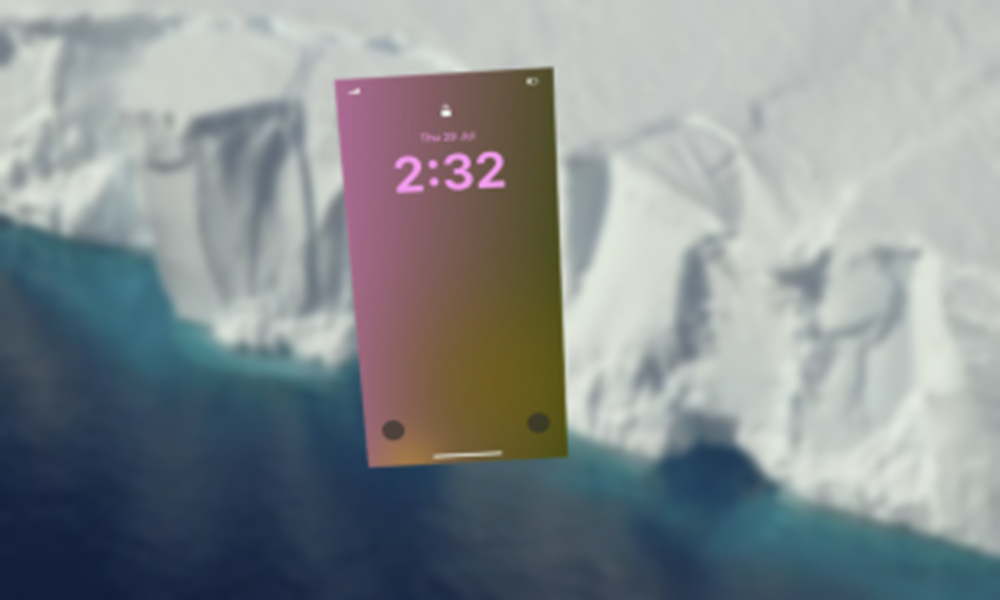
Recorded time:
{"hour": 2, "minute": 32}
